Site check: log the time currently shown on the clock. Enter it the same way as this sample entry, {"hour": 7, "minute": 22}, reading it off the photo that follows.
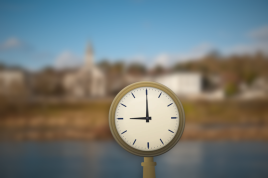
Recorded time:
{"hour": 9, "minute": 0}
